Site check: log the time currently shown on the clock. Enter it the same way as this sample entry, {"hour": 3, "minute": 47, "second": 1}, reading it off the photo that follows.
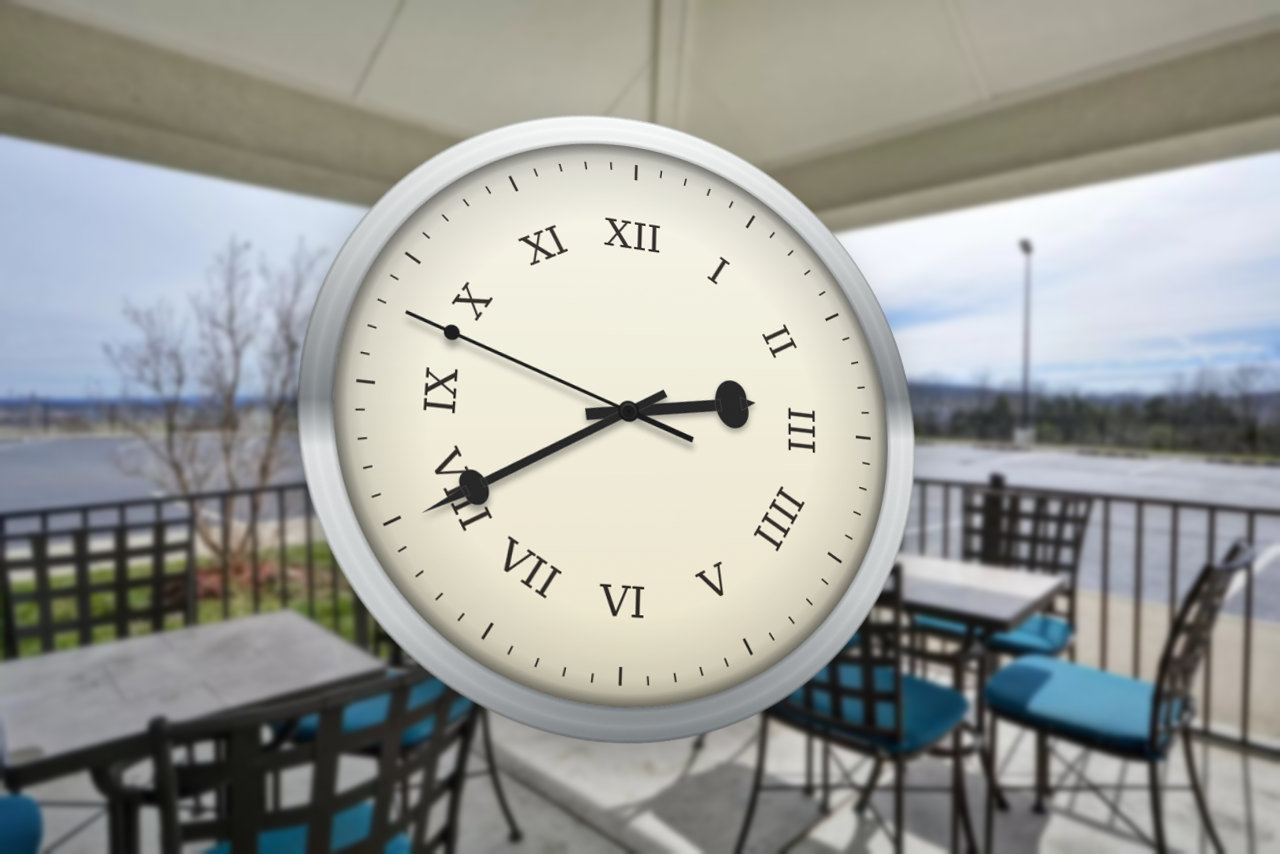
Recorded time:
{"hour": 2, "minute": 39, "second": 48}
